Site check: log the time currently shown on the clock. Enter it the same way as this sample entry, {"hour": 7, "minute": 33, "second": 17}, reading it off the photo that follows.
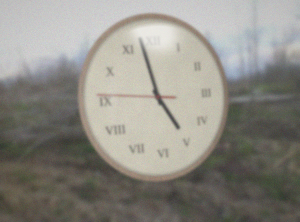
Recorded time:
{"hour": 4, "minute": 57, "second": 46}
